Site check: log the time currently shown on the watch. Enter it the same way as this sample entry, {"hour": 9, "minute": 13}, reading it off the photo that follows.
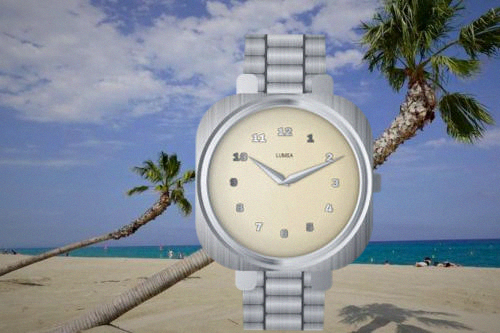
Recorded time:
{"hour": 10, "minute": 11}
